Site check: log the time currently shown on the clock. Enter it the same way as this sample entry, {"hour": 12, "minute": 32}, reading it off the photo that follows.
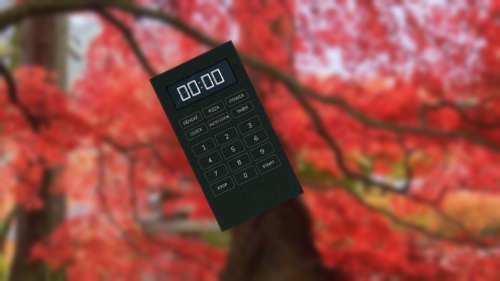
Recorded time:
{"hour": 0, "minute": 0}
